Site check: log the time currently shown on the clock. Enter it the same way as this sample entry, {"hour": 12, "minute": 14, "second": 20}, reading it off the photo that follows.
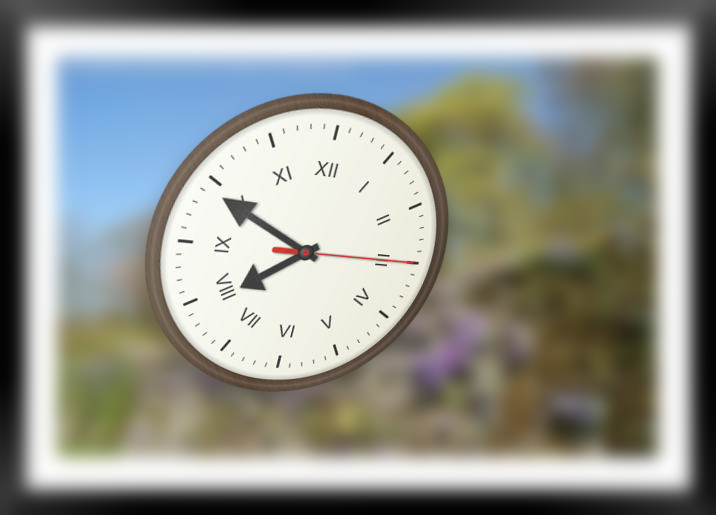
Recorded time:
{"hour": 7, "minute": 49, "second": 15}
